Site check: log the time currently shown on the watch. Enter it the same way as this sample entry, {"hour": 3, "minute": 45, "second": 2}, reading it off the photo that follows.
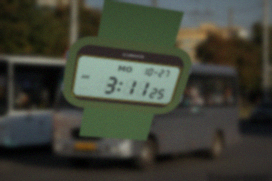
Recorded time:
{"hour": 3, "minute": 11, "second": 25}
